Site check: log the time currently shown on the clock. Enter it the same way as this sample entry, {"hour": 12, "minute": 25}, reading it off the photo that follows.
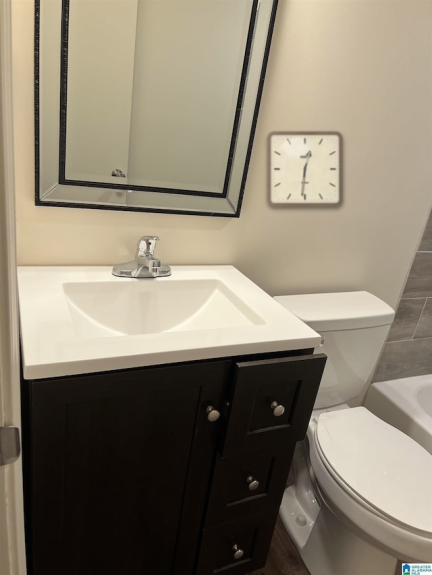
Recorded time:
{"hour": 12, "minute": 31}
